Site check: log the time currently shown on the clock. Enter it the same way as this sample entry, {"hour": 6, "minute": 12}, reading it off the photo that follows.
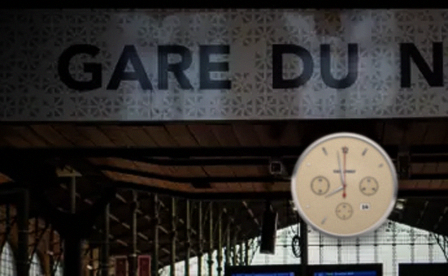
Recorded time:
{"hour": 7, "minute": 58}
